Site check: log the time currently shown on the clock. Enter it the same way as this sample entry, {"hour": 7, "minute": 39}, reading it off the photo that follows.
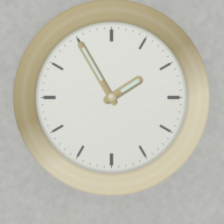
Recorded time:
{"hour": 1, "minute": 55}
